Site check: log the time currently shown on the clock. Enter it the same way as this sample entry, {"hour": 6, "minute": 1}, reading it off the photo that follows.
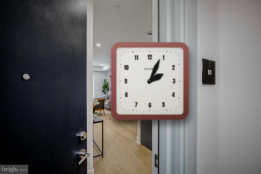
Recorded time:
{"hour": 2, "minute": 4}
